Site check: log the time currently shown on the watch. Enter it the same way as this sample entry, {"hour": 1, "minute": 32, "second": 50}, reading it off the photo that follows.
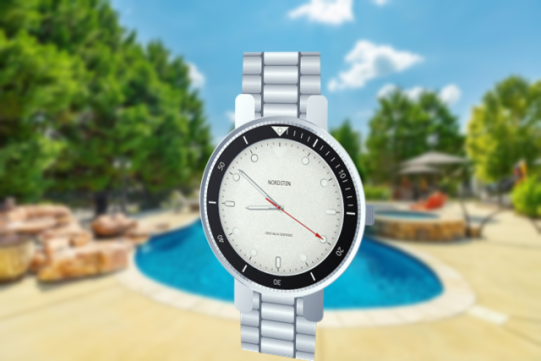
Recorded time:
{"hour": 8, "minute": 51, "second": 20}
